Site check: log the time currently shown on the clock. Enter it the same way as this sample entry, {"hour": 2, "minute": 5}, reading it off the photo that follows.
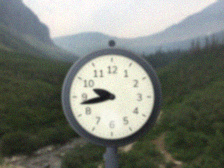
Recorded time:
{"hour": 9, "minute": 43}
